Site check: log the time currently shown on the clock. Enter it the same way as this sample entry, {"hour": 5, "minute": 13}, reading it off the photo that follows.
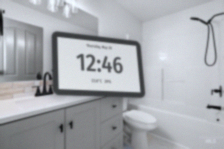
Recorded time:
{"hour": 12, "minute": 46}
